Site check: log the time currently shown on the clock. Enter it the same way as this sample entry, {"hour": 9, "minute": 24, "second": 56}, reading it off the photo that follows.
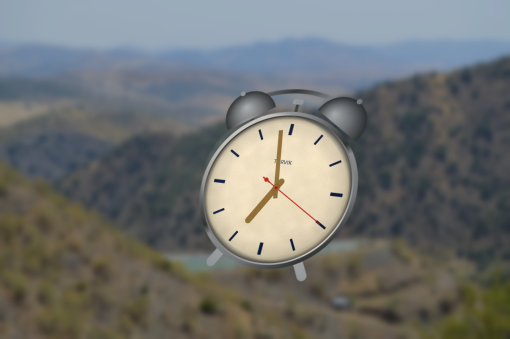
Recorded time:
{"hour": 6, "minute": 58, "second": 20}
